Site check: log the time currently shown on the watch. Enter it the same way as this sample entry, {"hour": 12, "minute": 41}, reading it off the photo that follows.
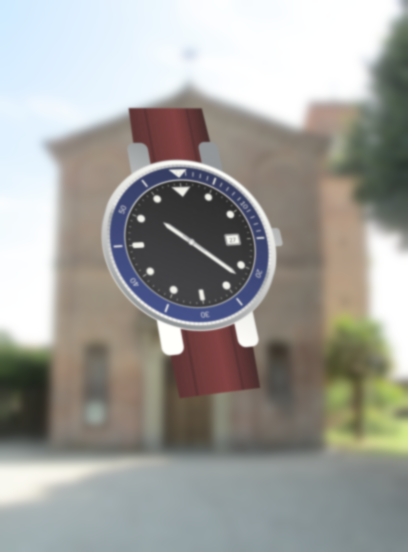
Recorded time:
{"hour": 10, "minute": 22}
